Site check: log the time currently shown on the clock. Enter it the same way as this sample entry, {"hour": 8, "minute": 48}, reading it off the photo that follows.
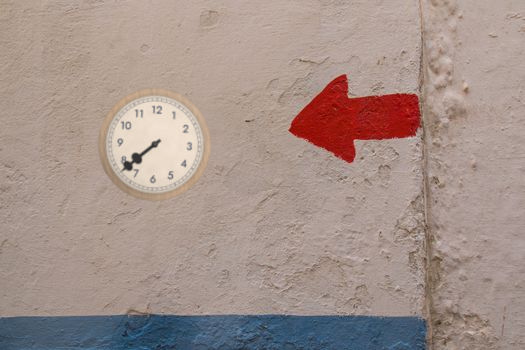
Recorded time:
{"hour": 7, "minute": 38}
